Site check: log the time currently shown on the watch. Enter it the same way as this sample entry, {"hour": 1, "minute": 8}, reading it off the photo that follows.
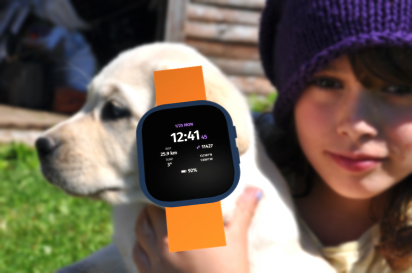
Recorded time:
{"hour": 12, "minute": 41}
